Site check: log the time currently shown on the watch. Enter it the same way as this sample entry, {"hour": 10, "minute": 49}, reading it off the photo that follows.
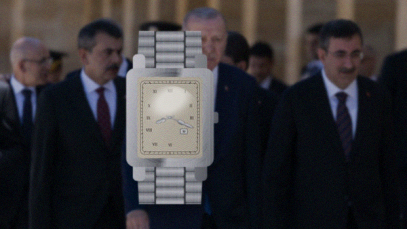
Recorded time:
{"hour": 8, "minute": 19}
